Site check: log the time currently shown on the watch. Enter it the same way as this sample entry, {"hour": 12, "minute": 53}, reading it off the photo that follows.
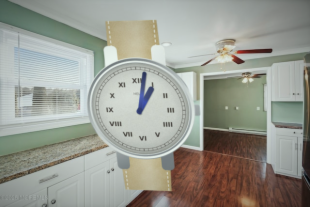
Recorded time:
{"hour": 1, "minute": 2}
